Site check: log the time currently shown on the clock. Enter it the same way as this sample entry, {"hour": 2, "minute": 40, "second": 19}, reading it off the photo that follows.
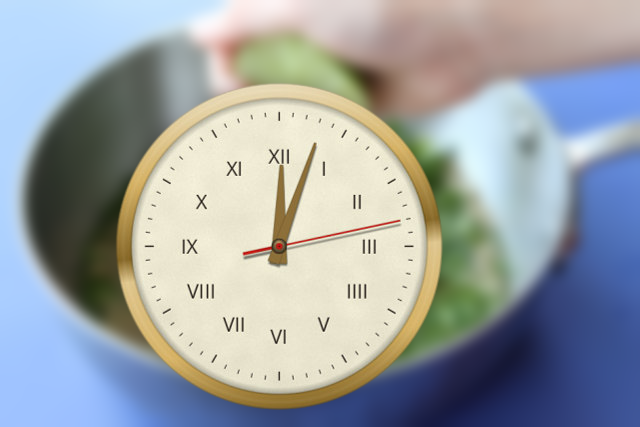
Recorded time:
{"hour": 12, "minute": 3, "second": 13}
